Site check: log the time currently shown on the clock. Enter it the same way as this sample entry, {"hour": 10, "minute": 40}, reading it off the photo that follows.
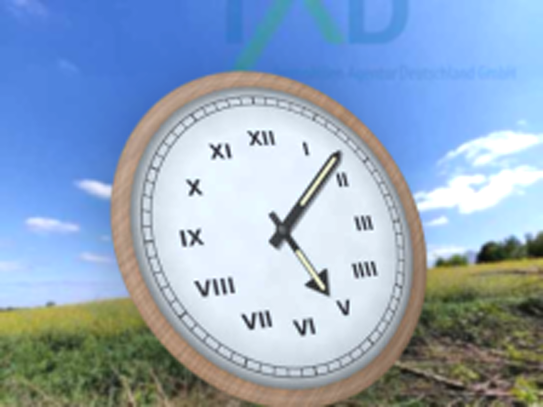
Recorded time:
{"hour": 5, "minute": 8}
